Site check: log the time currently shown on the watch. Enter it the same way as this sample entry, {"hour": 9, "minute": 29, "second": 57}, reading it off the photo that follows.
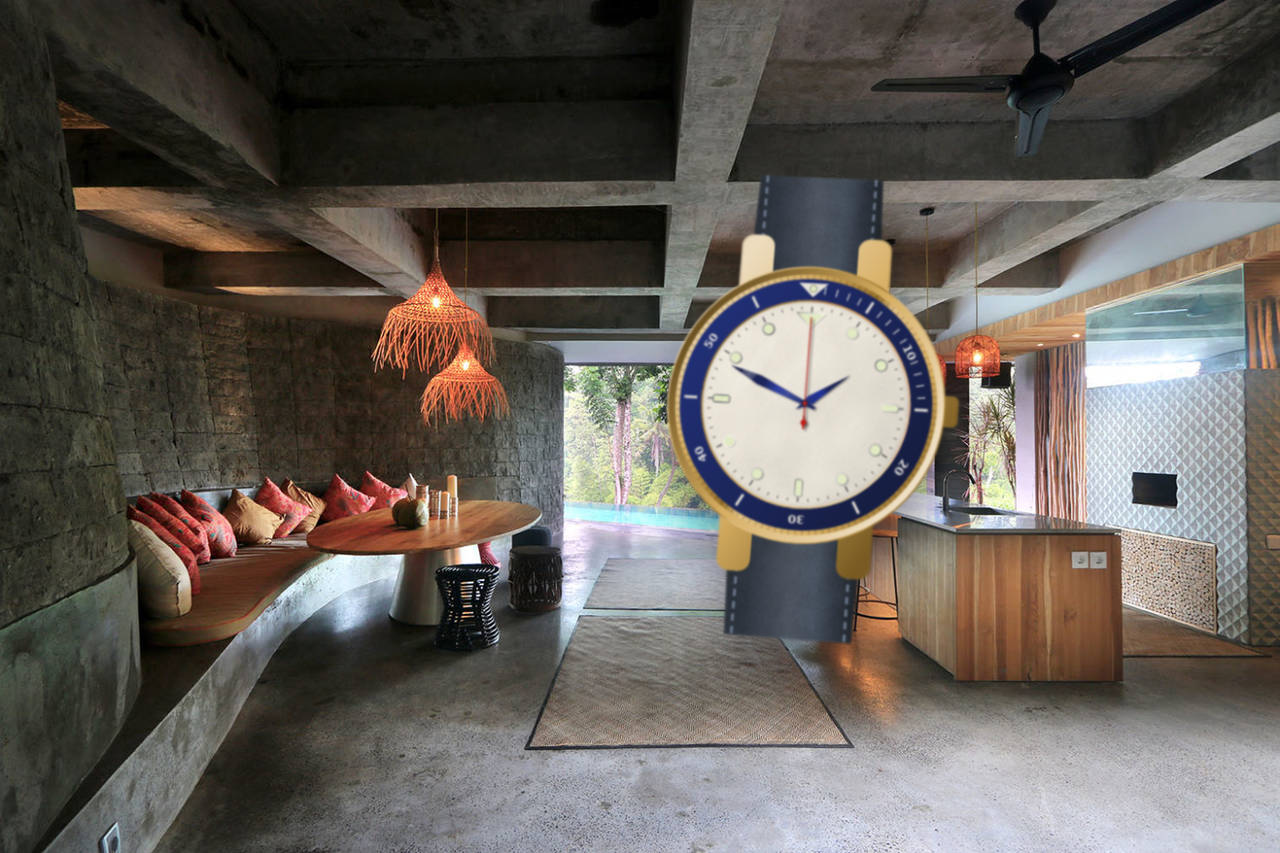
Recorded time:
{"hour": 1, "minute": 49, "second": 0}
